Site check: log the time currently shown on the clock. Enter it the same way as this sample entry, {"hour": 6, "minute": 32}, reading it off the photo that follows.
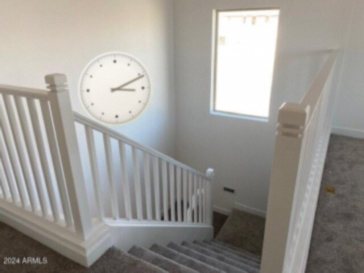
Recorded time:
{"hour": 3, "minute": 11}
